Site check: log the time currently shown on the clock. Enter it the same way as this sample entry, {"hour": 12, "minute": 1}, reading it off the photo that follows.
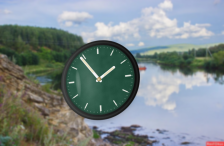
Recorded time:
{"hour": 1, "minute": 54}
